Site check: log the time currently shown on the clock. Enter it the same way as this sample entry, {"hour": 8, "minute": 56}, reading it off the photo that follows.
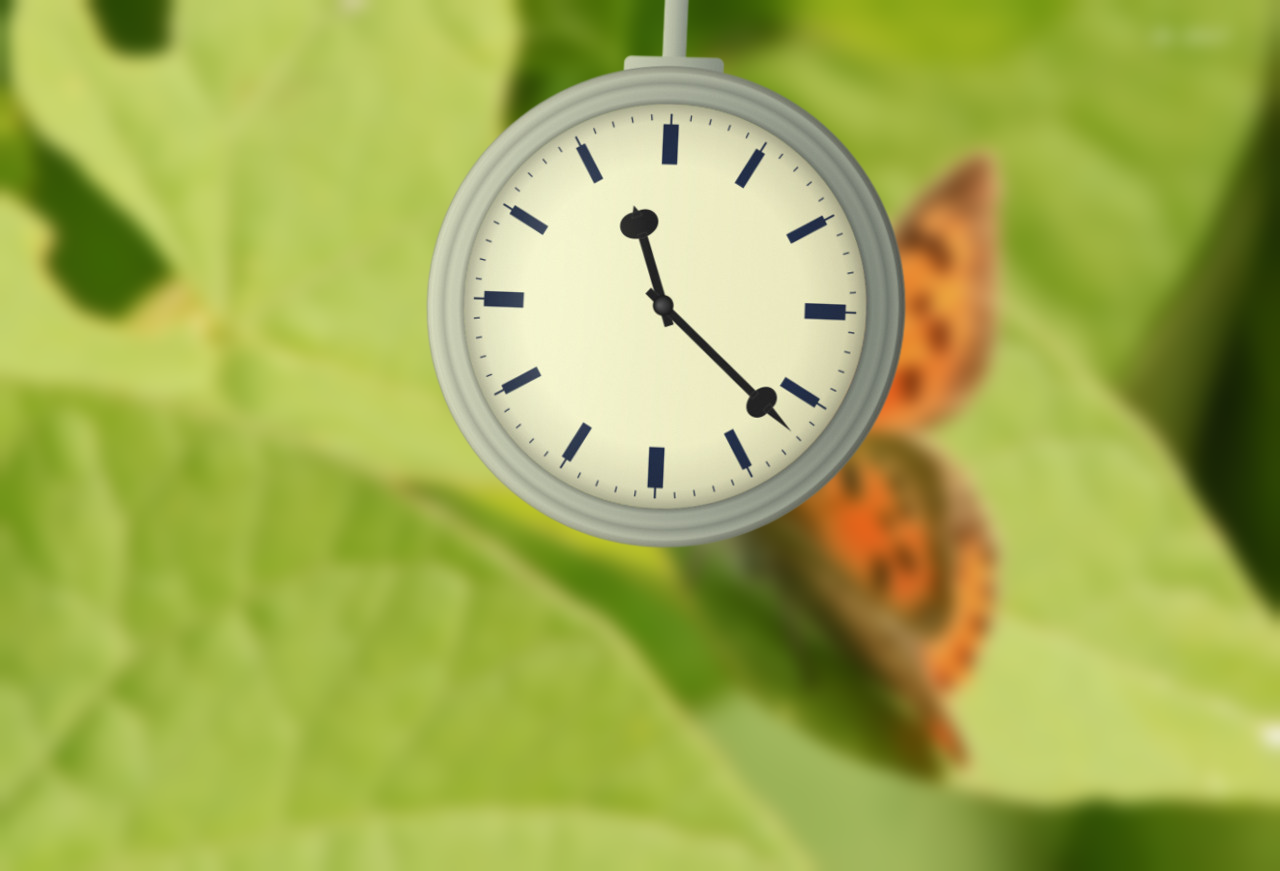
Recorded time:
{"hour": 11, "minute": 22}
